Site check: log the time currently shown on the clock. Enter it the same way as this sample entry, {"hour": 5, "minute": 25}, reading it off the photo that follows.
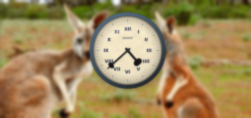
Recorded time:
{"hour": 4, "minute": 38}
